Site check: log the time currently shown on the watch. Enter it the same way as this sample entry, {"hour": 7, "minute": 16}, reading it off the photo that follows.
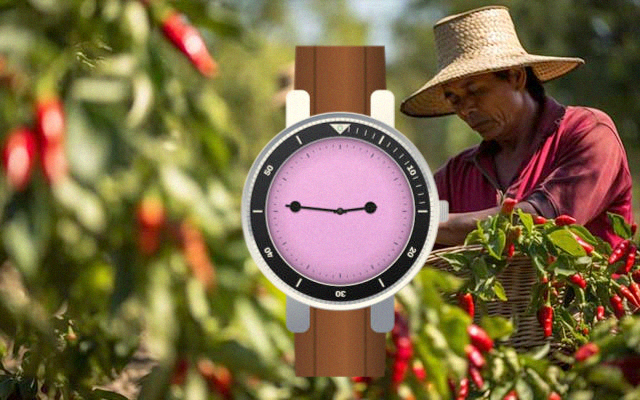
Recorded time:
{"hour": 2, "minute": 46}
